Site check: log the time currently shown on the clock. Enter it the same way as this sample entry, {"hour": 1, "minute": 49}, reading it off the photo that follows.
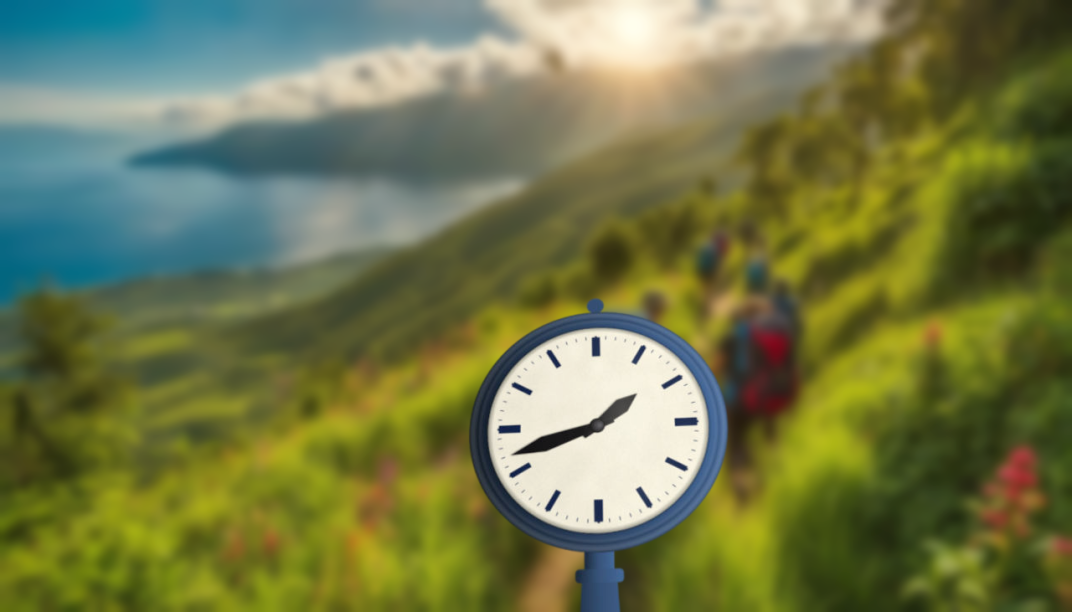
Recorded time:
{"hour": 1, "minute": 42}
